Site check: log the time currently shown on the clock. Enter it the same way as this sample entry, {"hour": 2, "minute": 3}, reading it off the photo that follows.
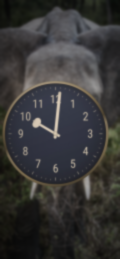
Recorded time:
{"hour": 10, "minute": 1}
